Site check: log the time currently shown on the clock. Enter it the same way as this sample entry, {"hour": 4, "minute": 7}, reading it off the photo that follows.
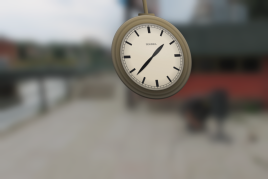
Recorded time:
{"hour": 1, "minute": 38}
